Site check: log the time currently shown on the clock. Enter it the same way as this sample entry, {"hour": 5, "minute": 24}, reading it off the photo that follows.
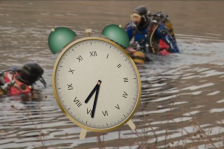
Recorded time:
{"hour": 7, "minute": 34}
